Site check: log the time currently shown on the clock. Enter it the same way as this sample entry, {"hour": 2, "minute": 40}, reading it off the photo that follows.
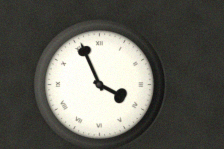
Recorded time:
{"hour": 3, "minute": 56}
